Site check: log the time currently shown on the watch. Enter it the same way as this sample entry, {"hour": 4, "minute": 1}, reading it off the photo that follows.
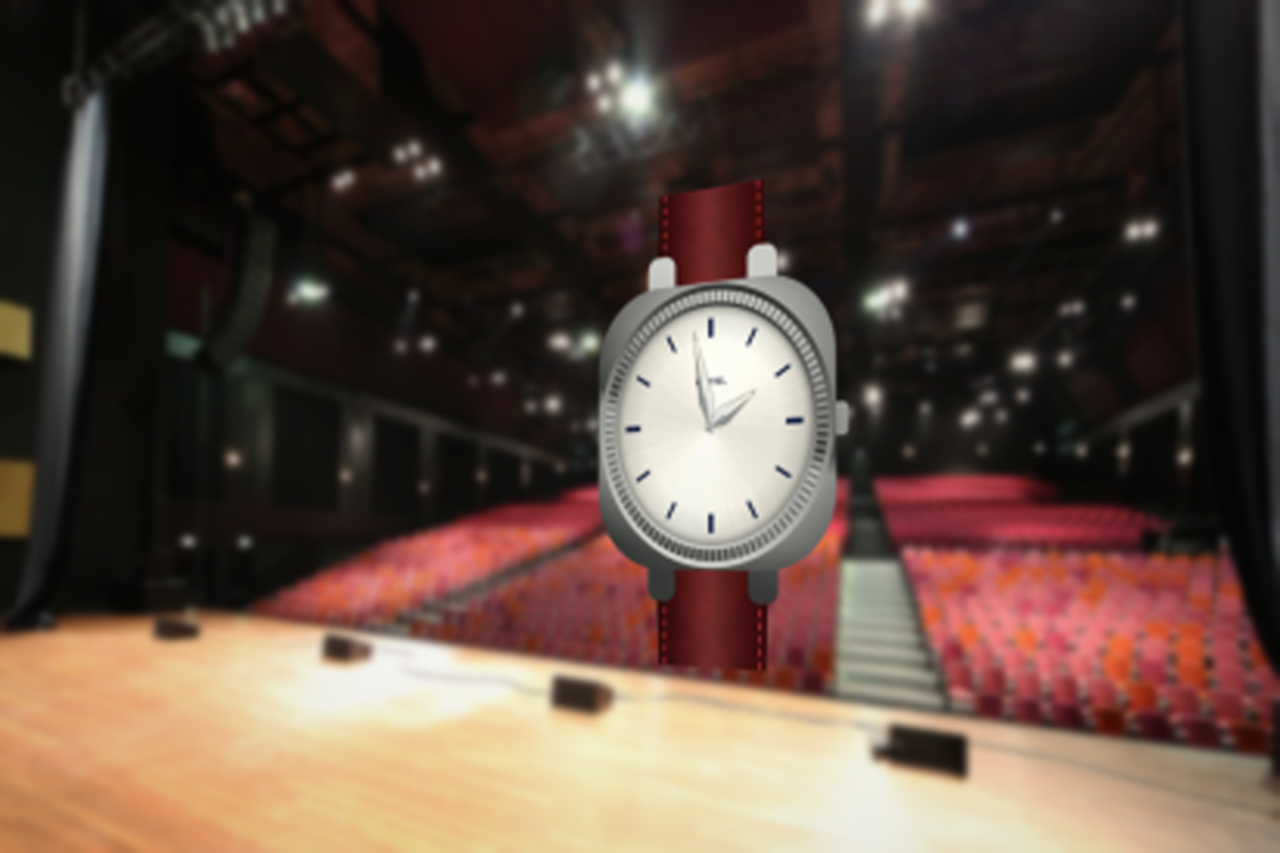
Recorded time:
{"hour": 1, "minute": 58}
